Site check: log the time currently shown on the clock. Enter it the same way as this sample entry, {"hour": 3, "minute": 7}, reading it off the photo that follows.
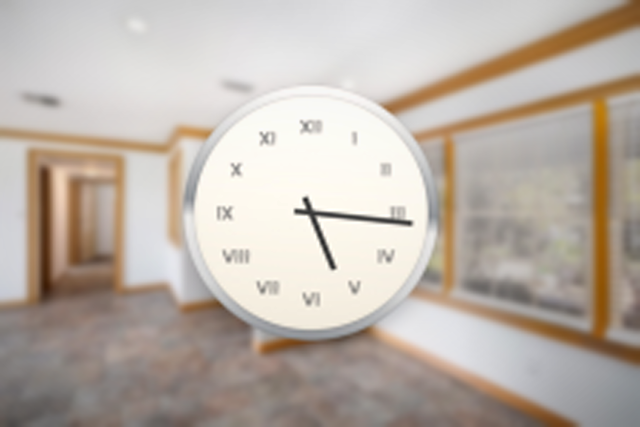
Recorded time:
{"hour": 5, "minute": 16}
